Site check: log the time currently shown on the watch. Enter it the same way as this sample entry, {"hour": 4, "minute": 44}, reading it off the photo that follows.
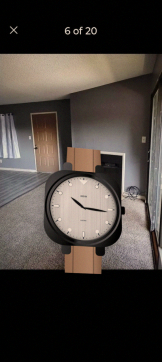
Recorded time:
{"hour": 10, "minute": 16}
